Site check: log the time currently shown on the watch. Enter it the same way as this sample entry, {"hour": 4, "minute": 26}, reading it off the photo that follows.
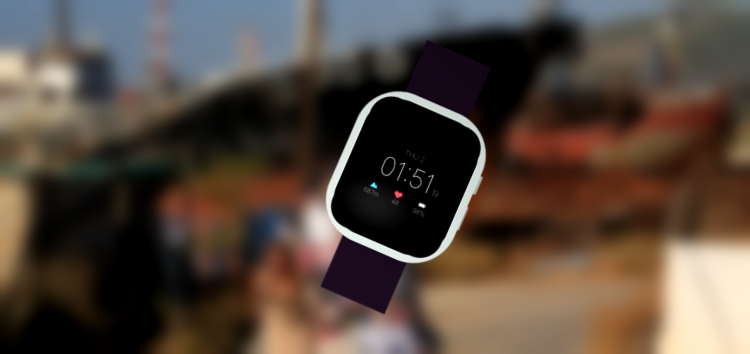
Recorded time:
{"hour": 1, "minute": 51}
